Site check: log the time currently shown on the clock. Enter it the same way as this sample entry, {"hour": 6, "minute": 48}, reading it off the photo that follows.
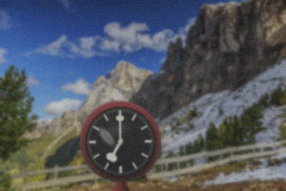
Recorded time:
{"hour": 7, "minute": 0}
